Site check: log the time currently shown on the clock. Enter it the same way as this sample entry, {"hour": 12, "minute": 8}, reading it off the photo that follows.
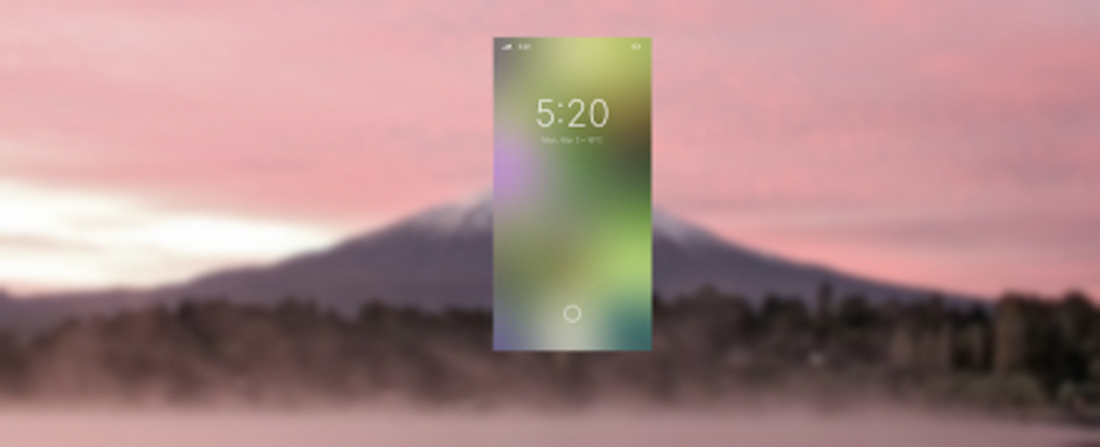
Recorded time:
{"hour": 5, "minute": 20}
